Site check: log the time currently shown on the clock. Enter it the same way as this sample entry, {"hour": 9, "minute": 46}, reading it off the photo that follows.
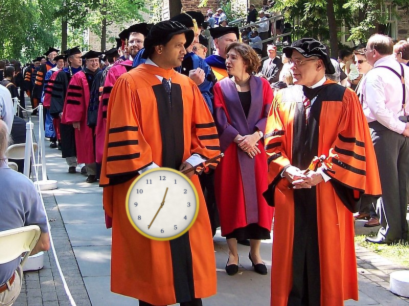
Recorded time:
{"hour": 12, "minute": 35}
